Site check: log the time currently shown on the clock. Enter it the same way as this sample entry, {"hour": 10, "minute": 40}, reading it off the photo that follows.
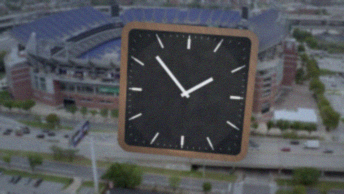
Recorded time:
{"hour": 1, "minute": 53}
